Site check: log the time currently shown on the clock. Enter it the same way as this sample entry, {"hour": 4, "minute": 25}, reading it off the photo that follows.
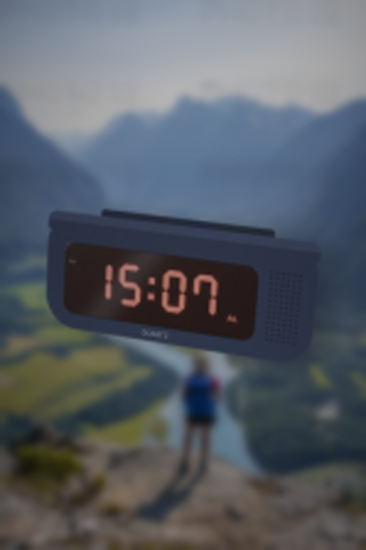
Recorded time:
{"hour": 15, "minute": 7}
